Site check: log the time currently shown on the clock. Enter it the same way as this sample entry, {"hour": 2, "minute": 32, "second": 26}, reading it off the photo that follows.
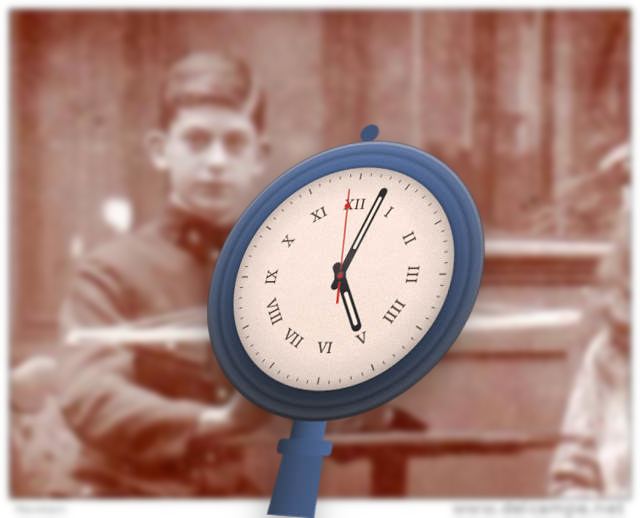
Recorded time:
{"hour": 5, "minute": 2, "second": 59}
